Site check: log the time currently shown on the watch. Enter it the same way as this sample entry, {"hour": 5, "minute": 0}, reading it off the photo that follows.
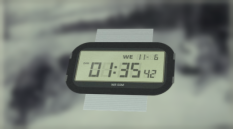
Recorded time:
{"hour": 1, "minute": 35}
